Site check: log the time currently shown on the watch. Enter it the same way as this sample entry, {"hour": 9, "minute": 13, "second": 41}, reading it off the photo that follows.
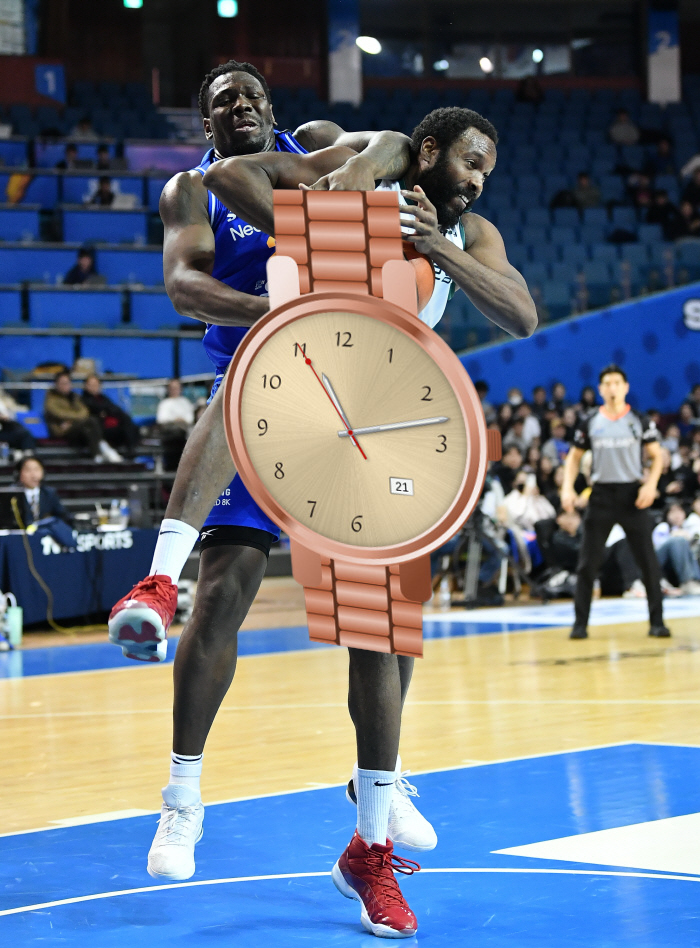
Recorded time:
{"hour": 11, "minute": 12, "second": 55}
